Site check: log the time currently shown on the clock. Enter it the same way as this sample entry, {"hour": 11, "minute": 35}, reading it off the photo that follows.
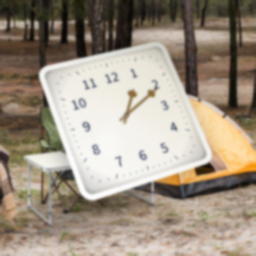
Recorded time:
{"hour": 1, "minute": 11}
